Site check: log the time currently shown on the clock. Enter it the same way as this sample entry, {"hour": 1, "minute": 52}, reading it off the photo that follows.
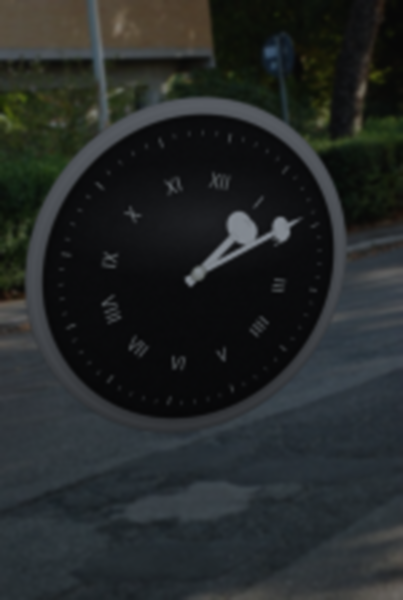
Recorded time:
{"hour": 1, "minute": 9}
